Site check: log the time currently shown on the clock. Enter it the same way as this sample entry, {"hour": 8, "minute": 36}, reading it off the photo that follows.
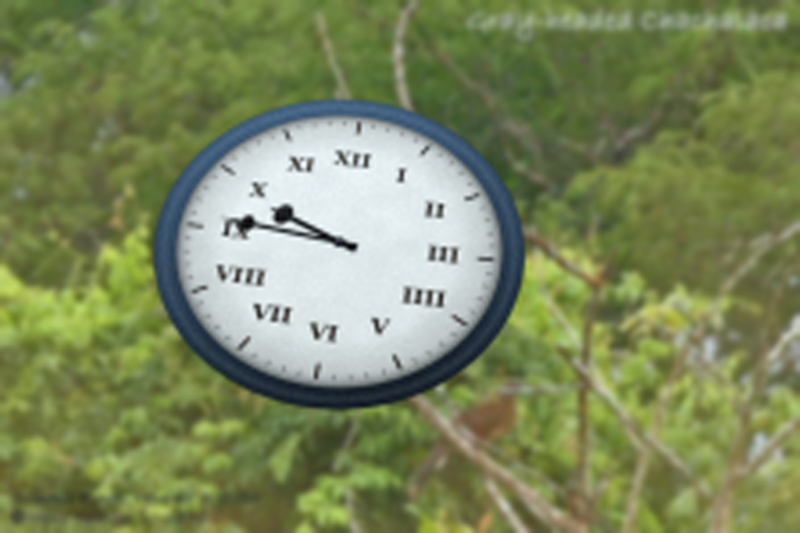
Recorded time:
{"hour": 9, "minute": 46}
